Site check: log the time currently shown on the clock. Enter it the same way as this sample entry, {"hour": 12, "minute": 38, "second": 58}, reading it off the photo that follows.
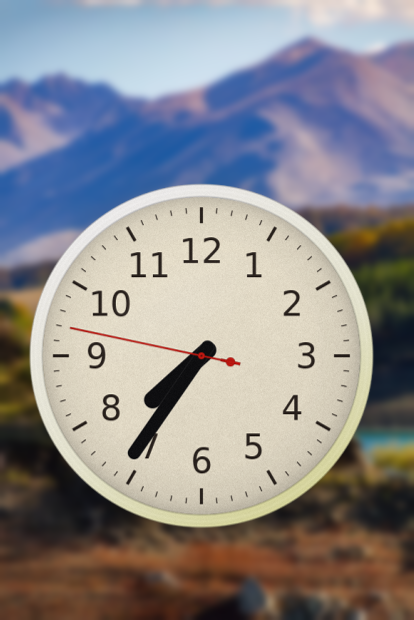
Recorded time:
{"hour": 7, "minute": 35, "second": 47}
